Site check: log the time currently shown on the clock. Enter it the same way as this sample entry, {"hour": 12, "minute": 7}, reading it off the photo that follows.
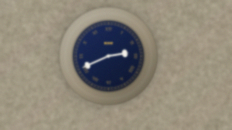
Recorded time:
{"hour": 2, "minute": 41}
